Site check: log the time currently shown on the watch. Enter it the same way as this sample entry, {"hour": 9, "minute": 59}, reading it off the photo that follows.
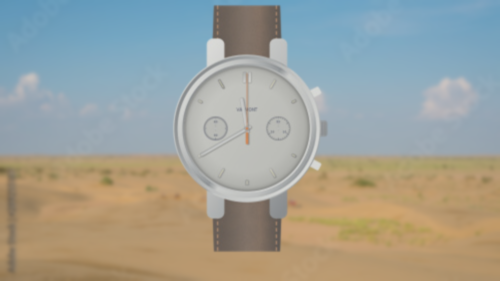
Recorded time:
{"hour": 11, "minute": 40}
